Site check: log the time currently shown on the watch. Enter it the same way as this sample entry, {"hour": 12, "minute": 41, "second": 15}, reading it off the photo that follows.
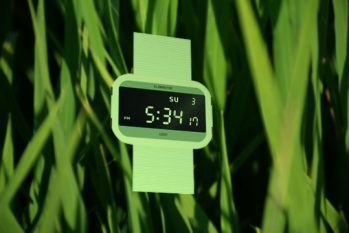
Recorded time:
{"hour": 5, "minute": 34, "second": 17}
